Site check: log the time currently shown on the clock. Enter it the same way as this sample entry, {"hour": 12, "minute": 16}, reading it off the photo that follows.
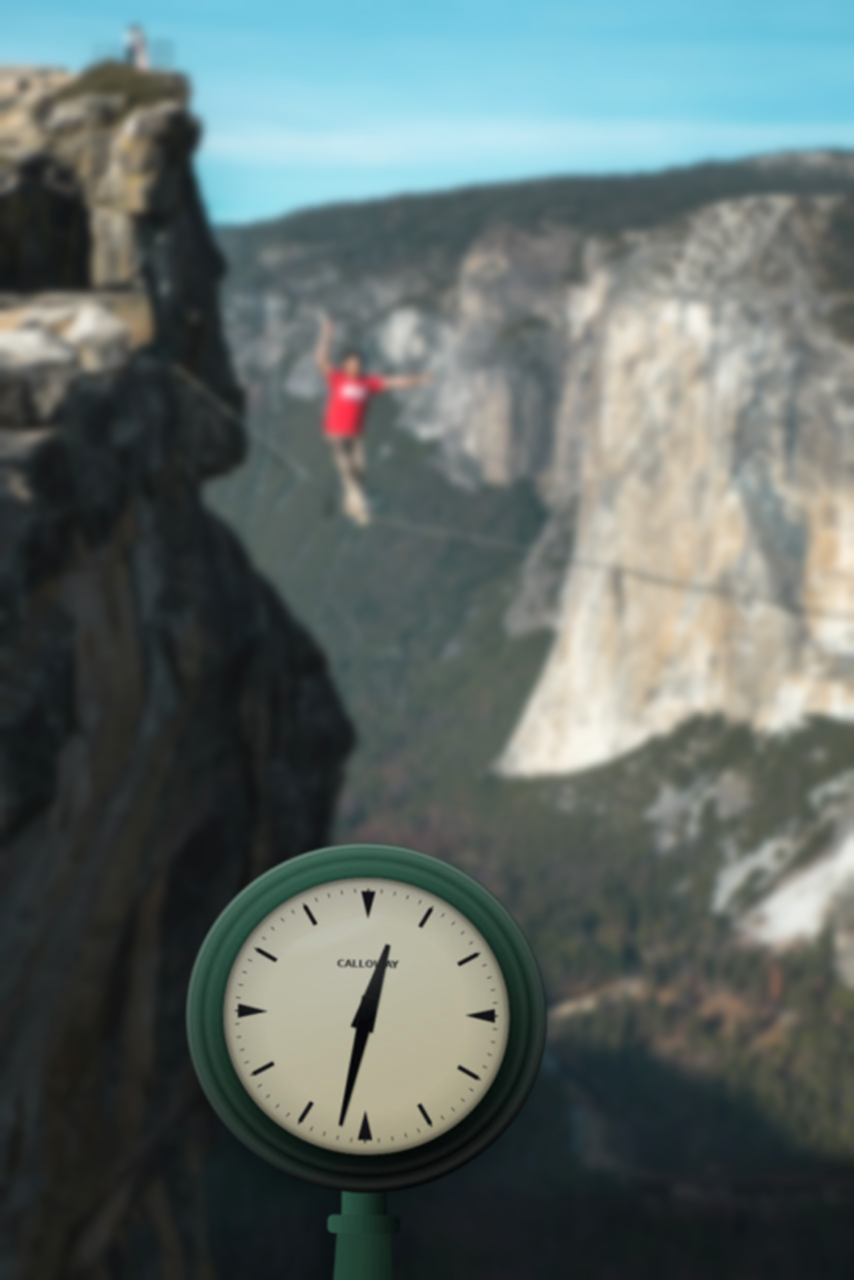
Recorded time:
{"hour": 12, "minute": 32}
